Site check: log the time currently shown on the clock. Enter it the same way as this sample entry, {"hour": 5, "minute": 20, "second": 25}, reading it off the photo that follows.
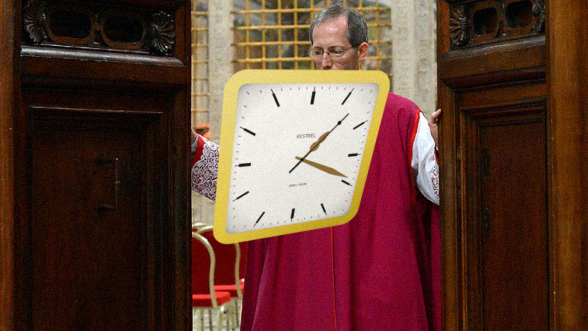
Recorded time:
{"hour": 1, "minute": 19, "second": 7}
